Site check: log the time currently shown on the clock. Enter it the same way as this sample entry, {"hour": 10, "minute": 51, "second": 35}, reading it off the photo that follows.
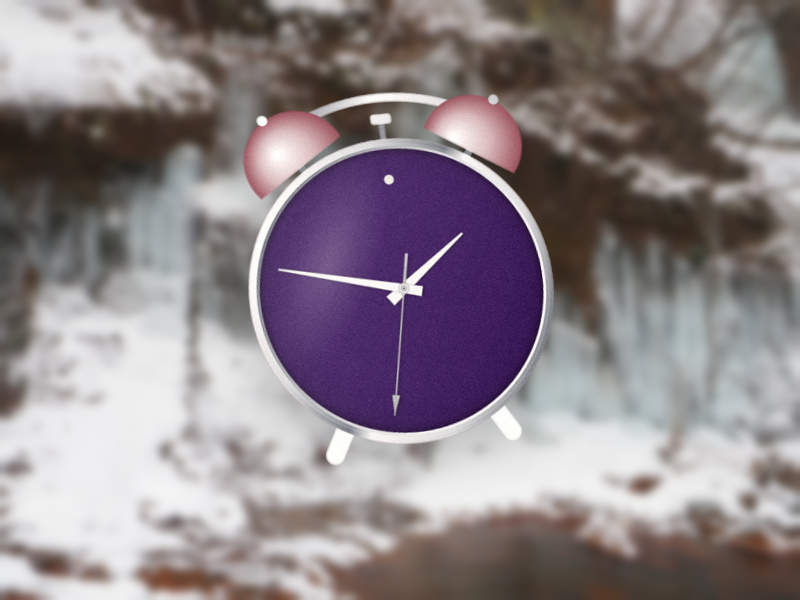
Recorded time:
{"hour": 1, "minute": 47, "second": 32}
